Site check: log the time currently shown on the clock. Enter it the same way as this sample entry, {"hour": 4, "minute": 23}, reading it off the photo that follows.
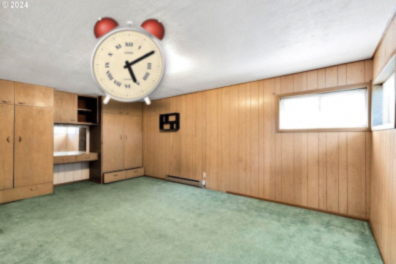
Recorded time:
{"hour": 5, "minute": 10}
